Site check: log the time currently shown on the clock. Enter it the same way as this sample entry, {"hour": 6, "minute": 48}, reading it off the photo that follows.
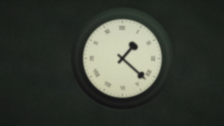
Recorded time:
{"hour": 1, "minute": 22}
